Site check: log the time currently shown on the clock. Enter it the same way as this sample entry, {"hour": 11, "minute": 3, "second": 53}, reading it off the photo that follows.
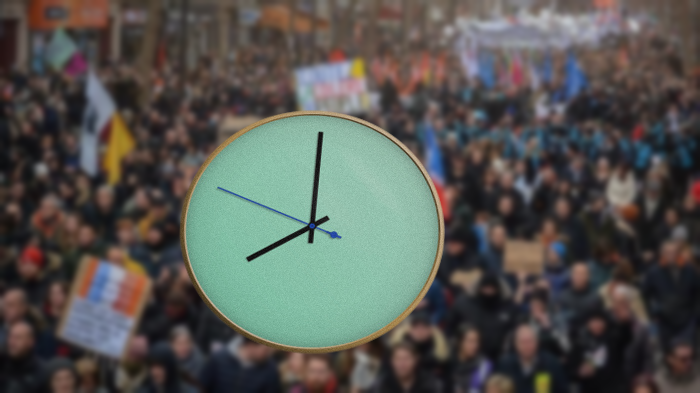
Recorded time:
{"hour": 8, "minute": 0, "second": 49}
